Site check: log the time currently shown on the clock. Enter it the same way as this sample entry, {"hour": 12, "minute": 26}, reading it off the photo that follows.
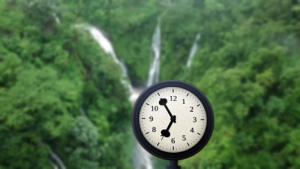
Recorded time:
{"hour": 6, "minute": 55}
